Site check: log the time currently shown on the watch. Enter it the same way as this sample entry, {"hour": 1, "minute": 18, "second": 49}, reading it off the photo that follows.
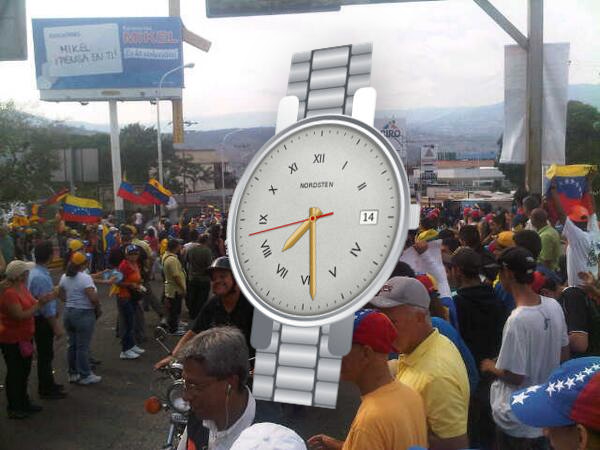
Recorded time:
{"hour": 7, "minute": 28, "second": 43}
